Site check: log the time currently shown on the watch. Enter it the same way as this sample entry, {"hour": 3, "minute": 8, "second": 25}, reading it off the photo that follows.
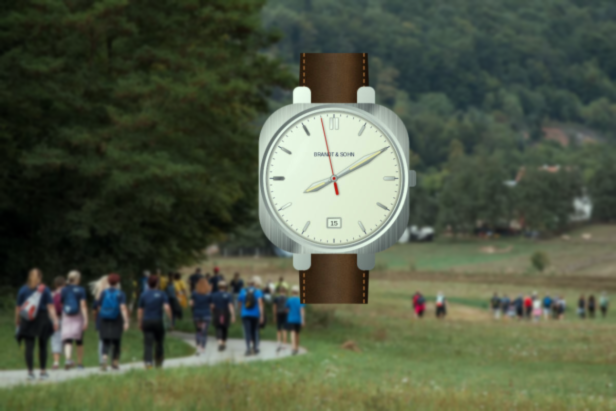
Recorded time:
{"hour": 8, "minute": 9, "second": 58}
